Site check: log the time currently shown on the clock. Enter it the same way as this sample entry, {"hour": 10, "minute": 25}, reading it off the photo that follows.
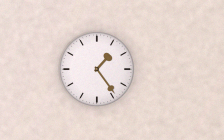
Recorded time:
{"hour": 1, "minute": 24}
